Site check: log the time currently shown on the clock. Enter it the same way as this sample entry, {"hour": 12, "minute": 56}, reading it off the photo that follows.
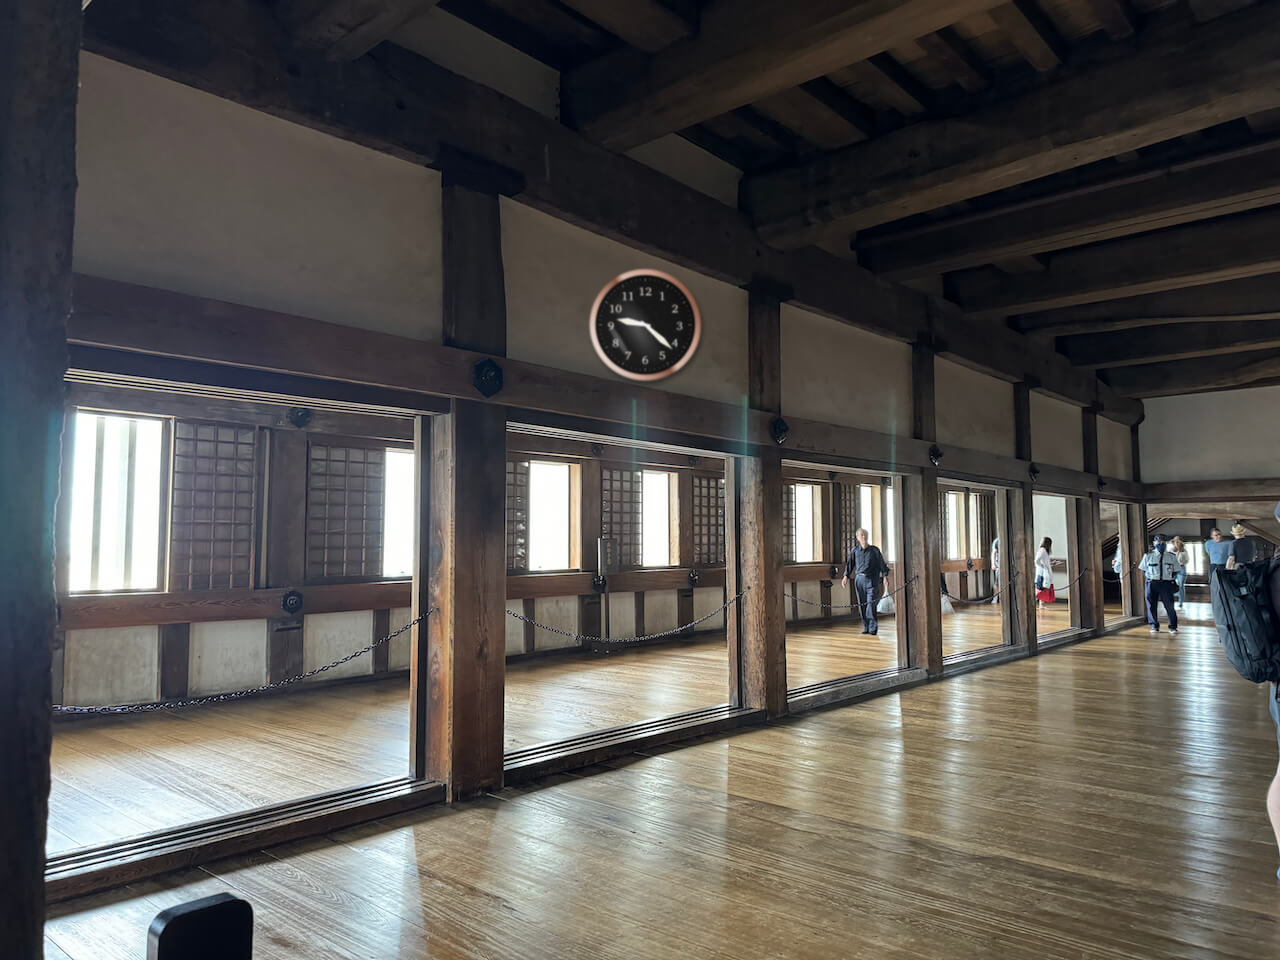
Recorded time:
{"hour": 9, "minute": 22}
